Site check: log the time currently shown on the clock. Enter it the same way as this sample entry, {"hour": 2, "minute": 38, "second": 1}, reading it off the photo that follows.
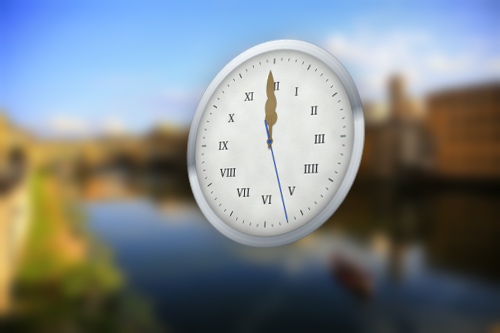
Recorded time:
{"hour": 11, "minute": 59, "second": 27}
